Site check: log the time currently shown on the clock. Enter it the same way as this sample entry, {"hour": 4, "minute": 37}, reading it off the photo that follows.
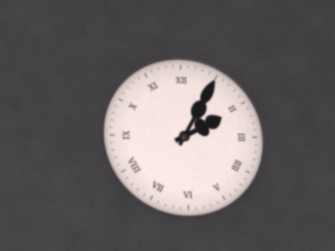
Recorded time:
{"hour": 2, "minute": 5}
